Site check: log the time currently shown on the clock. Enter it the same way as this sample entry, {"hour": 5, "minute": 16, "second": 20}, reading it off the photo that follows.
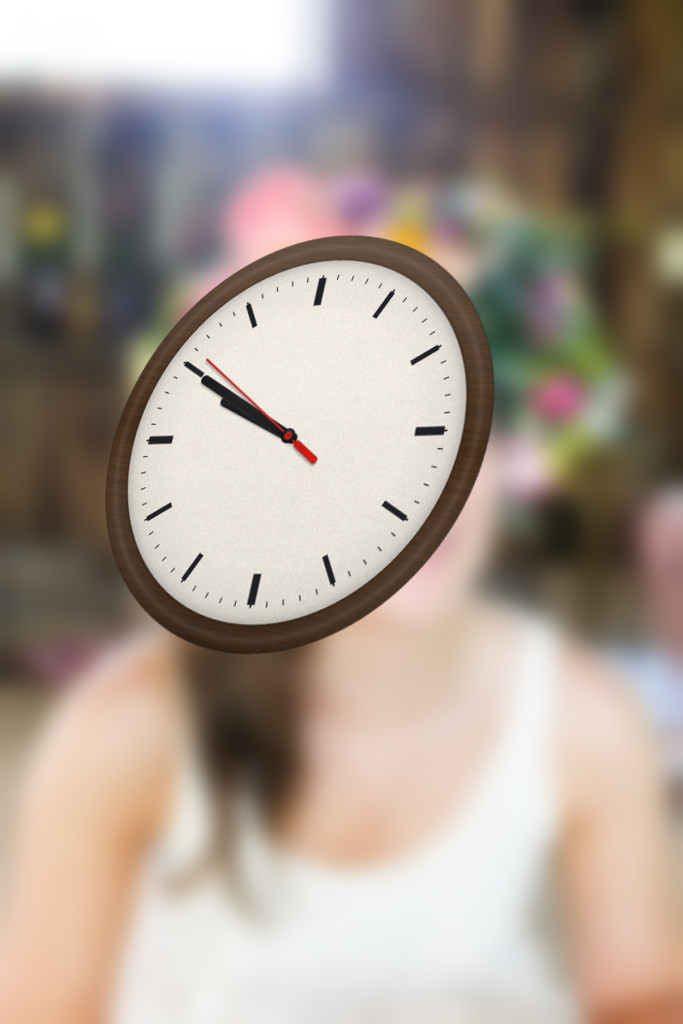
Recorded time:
{"hour": 9, "minute": 49, "second": 51}
